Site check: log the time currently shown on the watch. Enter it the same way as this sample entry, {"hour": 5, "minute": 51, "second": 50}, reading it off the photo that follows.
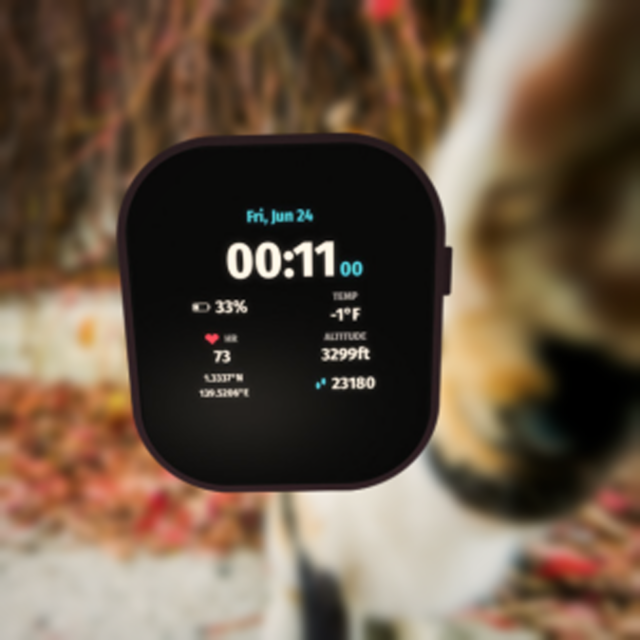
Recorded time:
{"hour": 0, "minute": 11, "second": 0}
